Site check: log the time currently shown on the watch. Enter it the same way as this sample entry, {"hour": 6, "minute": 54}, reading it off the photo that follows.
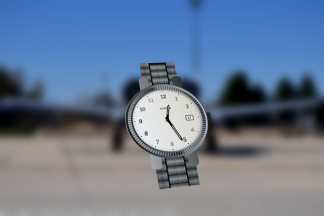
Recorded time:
{"hour": 12, "minute": 26}
